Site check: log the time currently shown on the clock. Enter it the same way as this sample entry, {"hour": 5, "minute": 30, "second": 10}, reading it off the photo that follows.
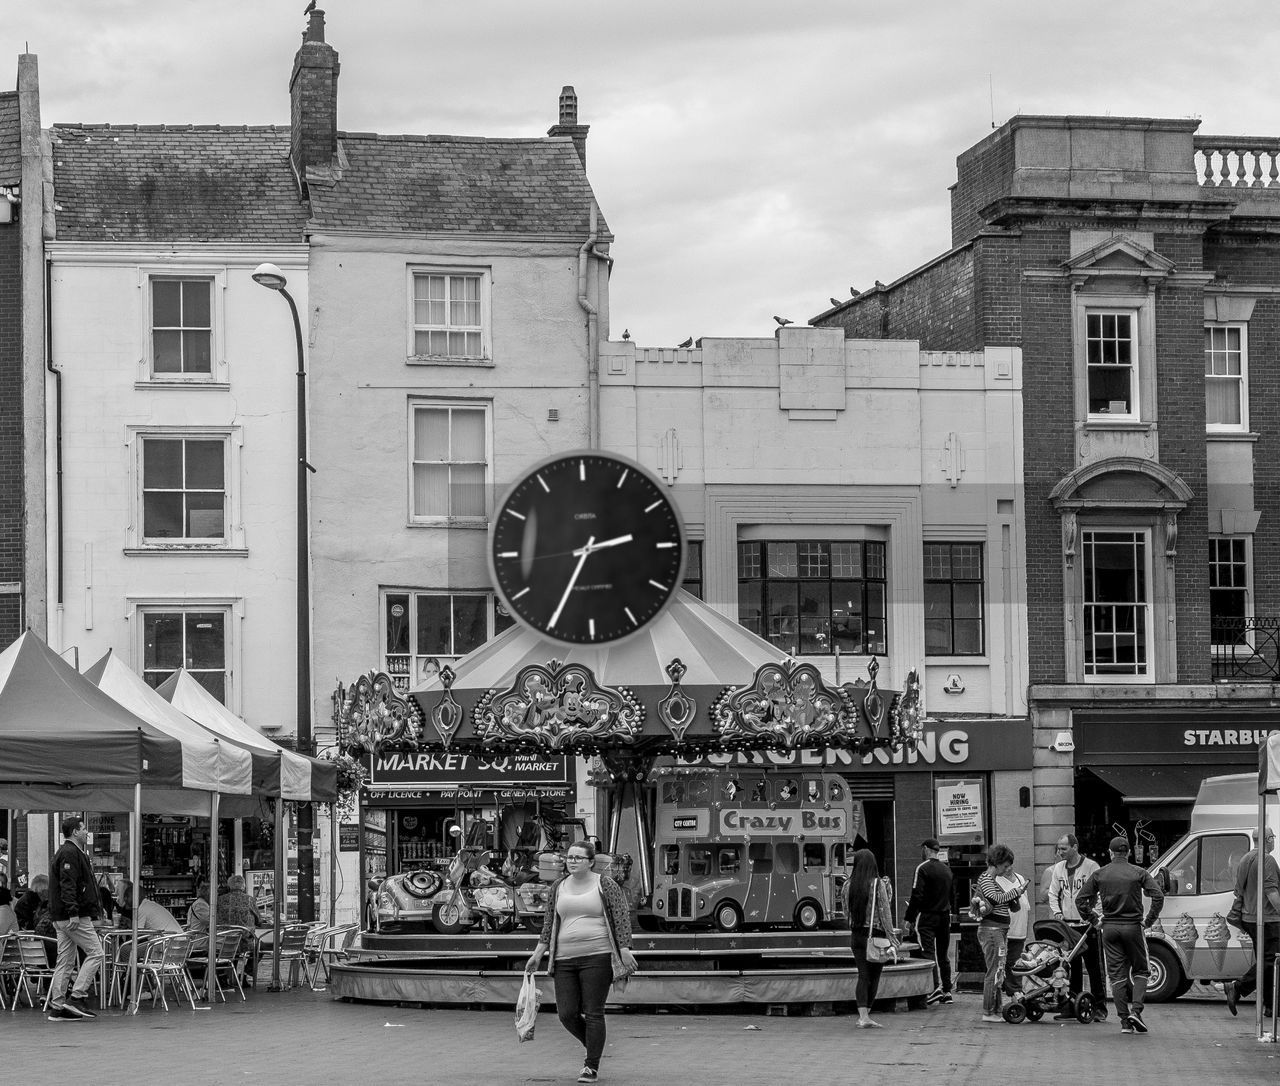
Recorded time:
{"hour": 2, "minute": 34, "second": 44}
